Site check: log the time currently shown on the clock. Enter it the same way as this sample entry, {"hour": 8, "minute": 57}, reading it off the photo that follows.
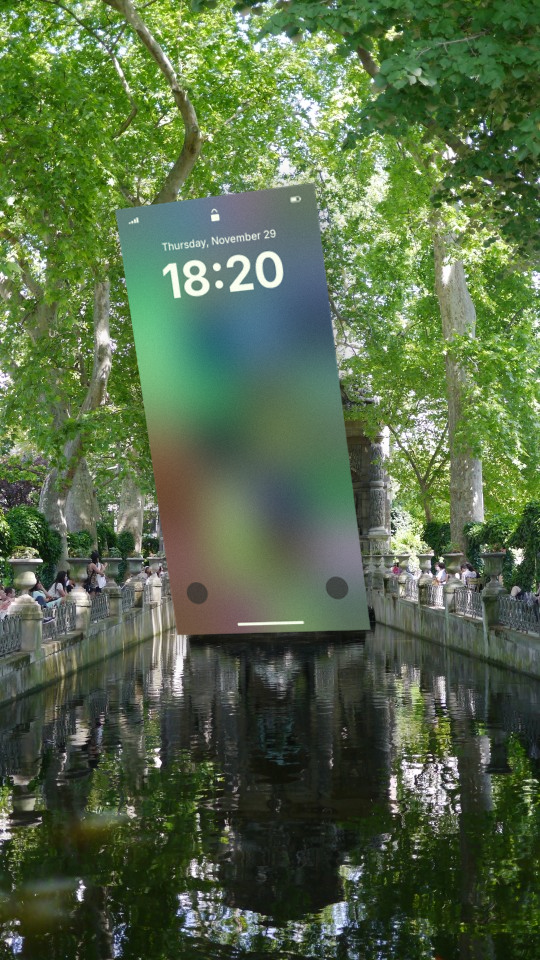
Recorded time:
{"hour": 18, "minute": 20}
